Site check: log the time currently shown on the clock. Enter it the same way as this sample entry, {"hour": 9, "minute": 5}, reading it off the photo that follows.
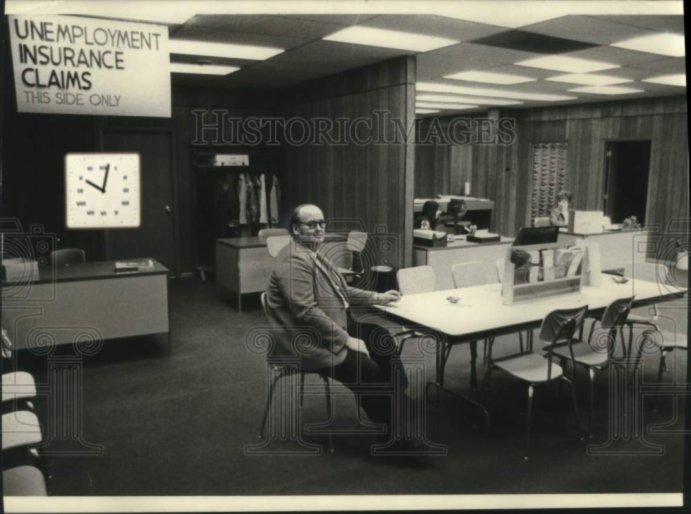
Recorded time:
{"hour": 10, "minute": 2}
